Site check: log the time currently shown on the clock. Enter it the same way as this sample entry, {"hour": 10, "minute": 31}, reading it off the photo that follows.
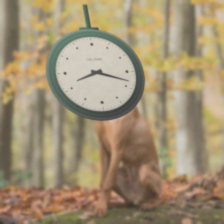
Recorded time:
{"hour": 8, "minute": 18}
